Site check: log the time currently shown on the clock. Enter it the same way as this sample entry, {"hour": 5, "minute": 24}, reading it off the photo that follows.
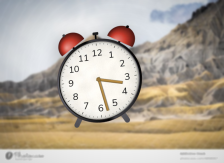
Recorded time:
{"hour": 3, "minute": 28}
